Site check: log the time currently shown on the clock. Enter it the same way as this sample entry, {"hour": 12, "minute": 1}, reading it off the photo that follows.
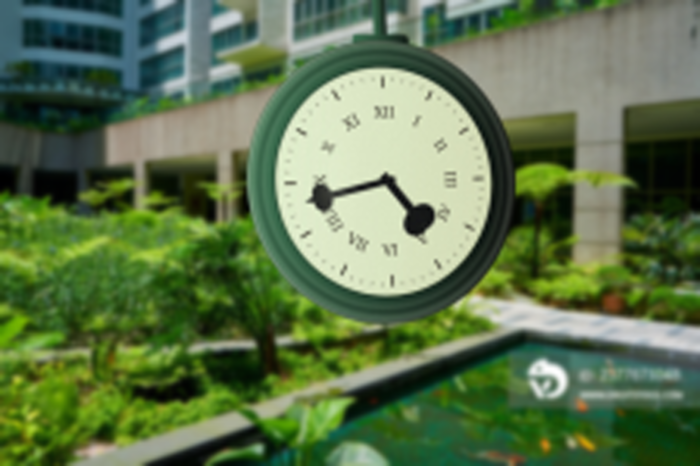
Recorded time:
{"hour": 4, "minute": 43}
